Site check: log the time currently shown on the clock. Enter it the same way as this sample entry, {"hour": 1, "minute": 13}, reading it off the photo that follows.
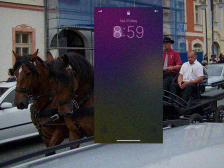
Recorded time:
{"hour": 8, "minute": 59}
